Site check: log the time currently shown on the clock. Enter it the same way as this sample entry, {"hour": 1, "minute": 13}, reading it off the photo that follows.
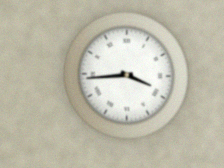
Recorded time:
{"hour": 3, "minute": 44}
